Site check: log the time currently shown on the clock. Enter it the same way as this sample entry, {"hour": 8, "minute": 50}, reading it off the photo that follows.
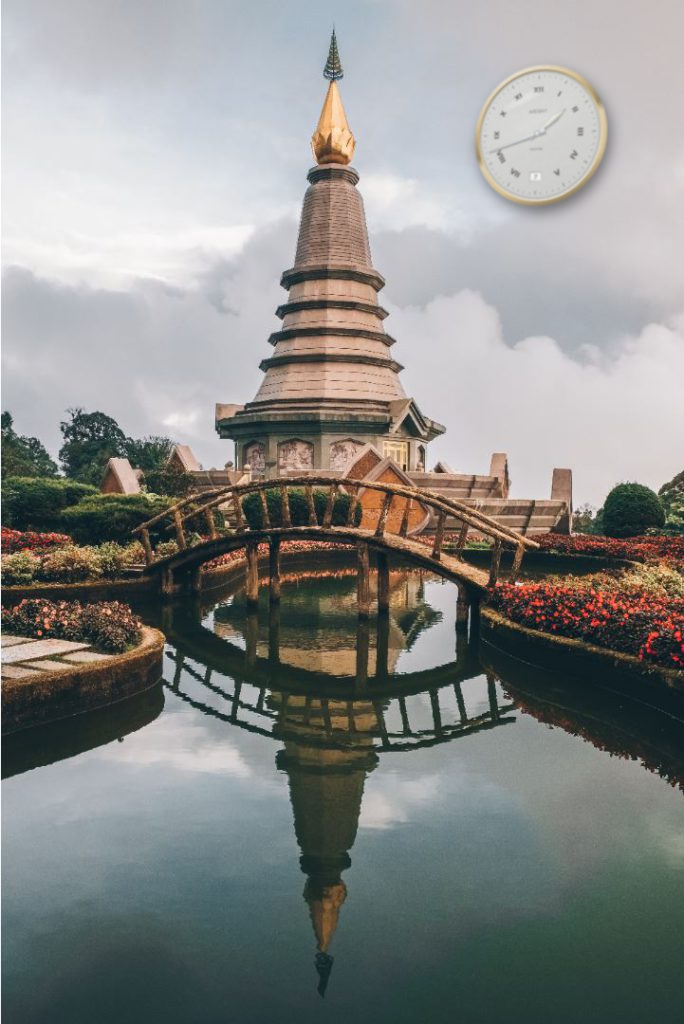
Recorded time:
{"hour": 1, "minute": 42}
